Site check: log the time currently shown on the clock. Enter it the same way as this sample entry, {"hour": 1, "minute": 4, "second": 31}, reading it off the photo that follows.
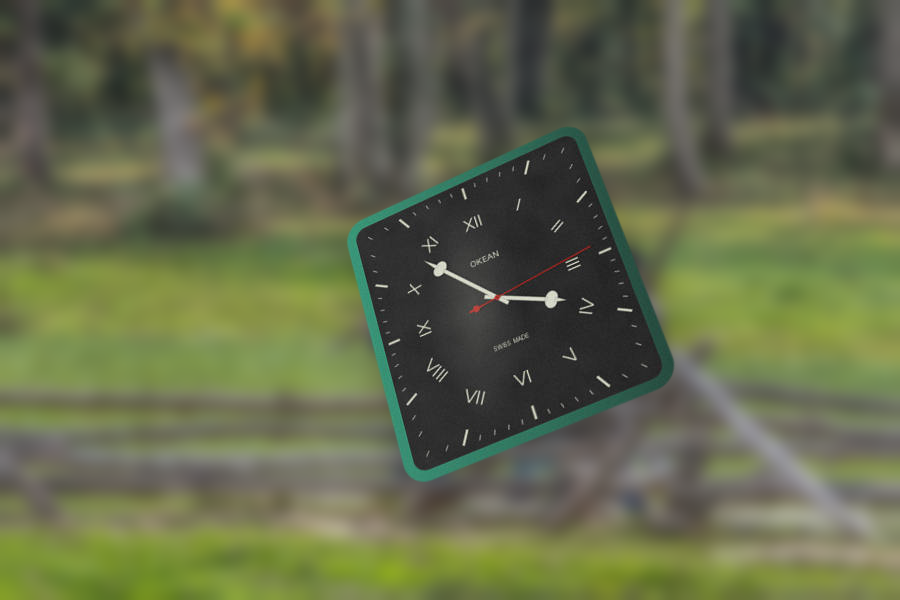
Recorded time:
{"hour": 3, "minute": 53, "second": 14}
